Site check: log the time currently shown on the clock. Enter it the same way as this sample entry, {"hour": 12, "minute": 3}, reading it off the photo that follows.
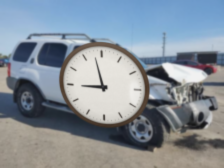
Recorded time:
{"hour": 8, "minute": 58}
